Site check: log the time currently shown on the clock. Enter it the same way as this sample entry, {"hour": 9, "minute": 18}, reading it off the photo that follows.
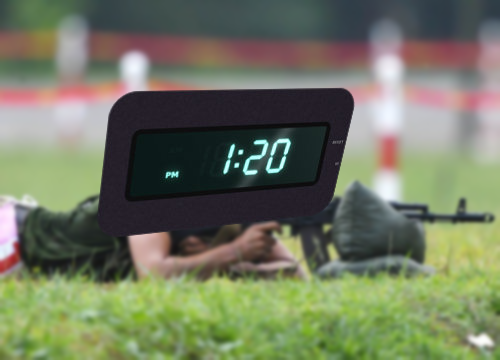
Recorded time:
{"hour": 1, "minute": 20}
